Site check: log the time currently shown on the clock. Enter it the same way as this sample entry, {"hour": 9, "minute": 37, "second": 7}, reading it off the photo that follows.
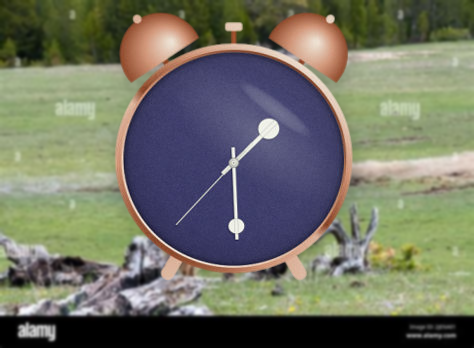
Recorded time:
{"hour": 1, "minute": 29, "second": 37}
